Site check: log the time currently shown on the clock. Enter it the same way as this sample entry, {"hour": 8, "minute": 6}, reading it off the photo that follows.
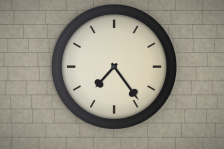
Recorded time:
{"hour": 7, "minute": 24}
